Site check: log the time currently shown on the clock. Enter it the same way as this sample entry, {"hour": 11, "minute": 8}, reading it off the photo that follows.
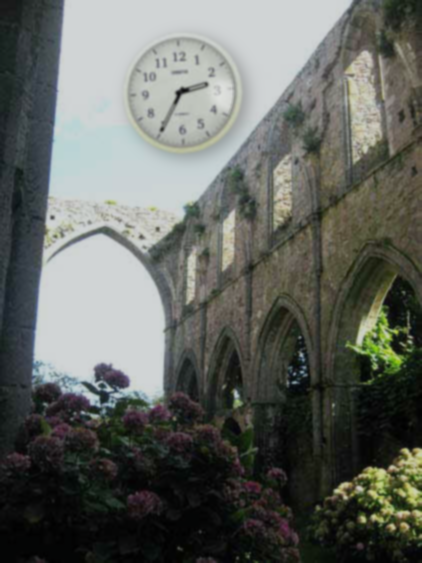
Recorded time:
{"hour": 2, "minute": 35}
